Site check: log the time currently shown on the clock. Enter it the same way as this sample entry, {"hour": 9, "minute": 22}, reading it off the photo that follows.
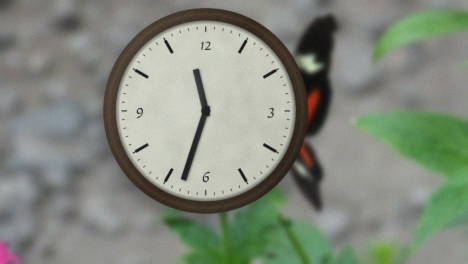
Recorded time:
{"hour": 11, "minute": 33}
